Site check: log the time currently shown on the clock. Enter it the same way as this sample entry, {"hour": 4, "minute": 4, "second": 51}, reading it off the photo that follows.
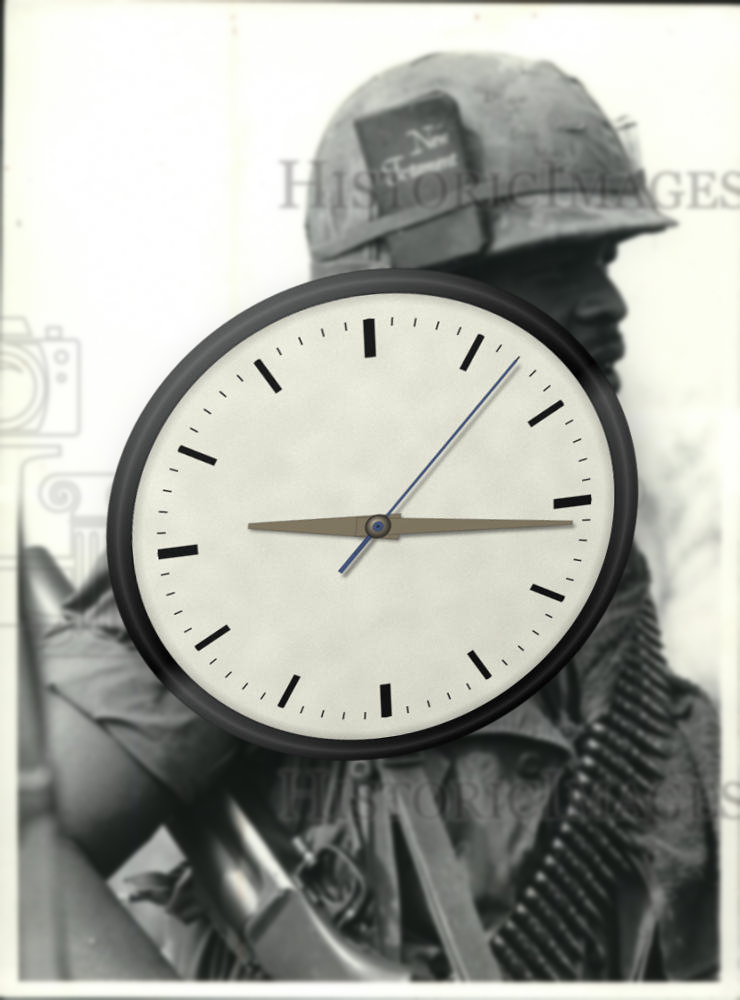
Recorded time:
{"hour": 9, "minute": 16, "second": 7}
